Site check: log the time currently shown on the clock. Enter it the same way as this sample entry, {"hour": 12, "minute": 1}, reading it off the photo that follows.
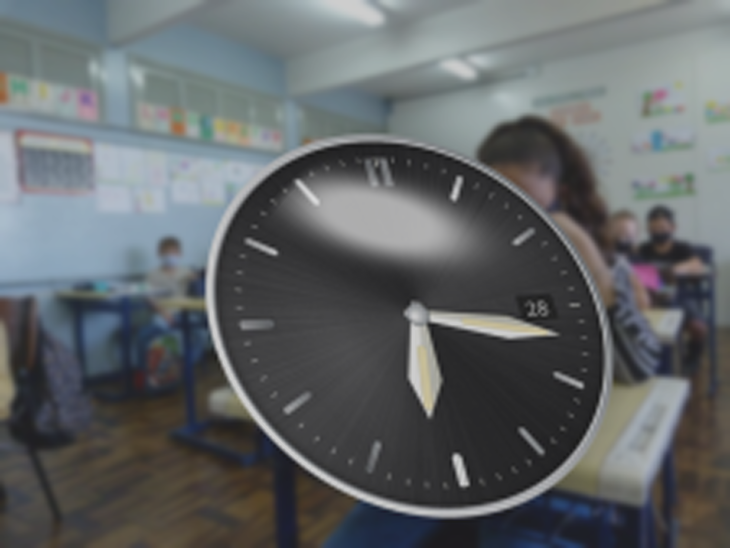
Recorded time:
{"hour": 6, "minute": 17}
